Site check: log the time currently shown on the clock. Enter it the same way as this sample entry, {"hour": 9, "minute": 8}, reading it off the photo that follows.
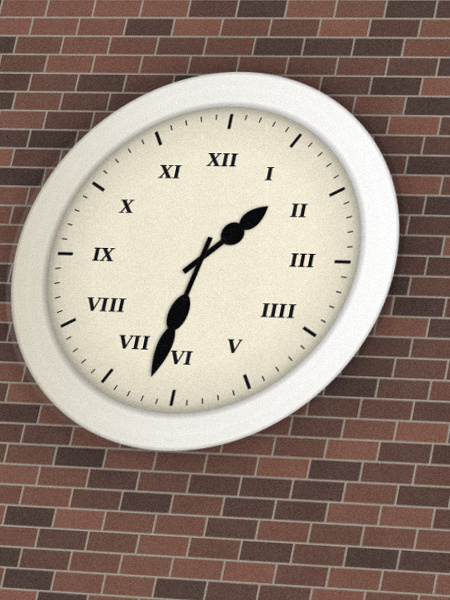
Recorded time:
{"hour": 1, "minute": 32}
